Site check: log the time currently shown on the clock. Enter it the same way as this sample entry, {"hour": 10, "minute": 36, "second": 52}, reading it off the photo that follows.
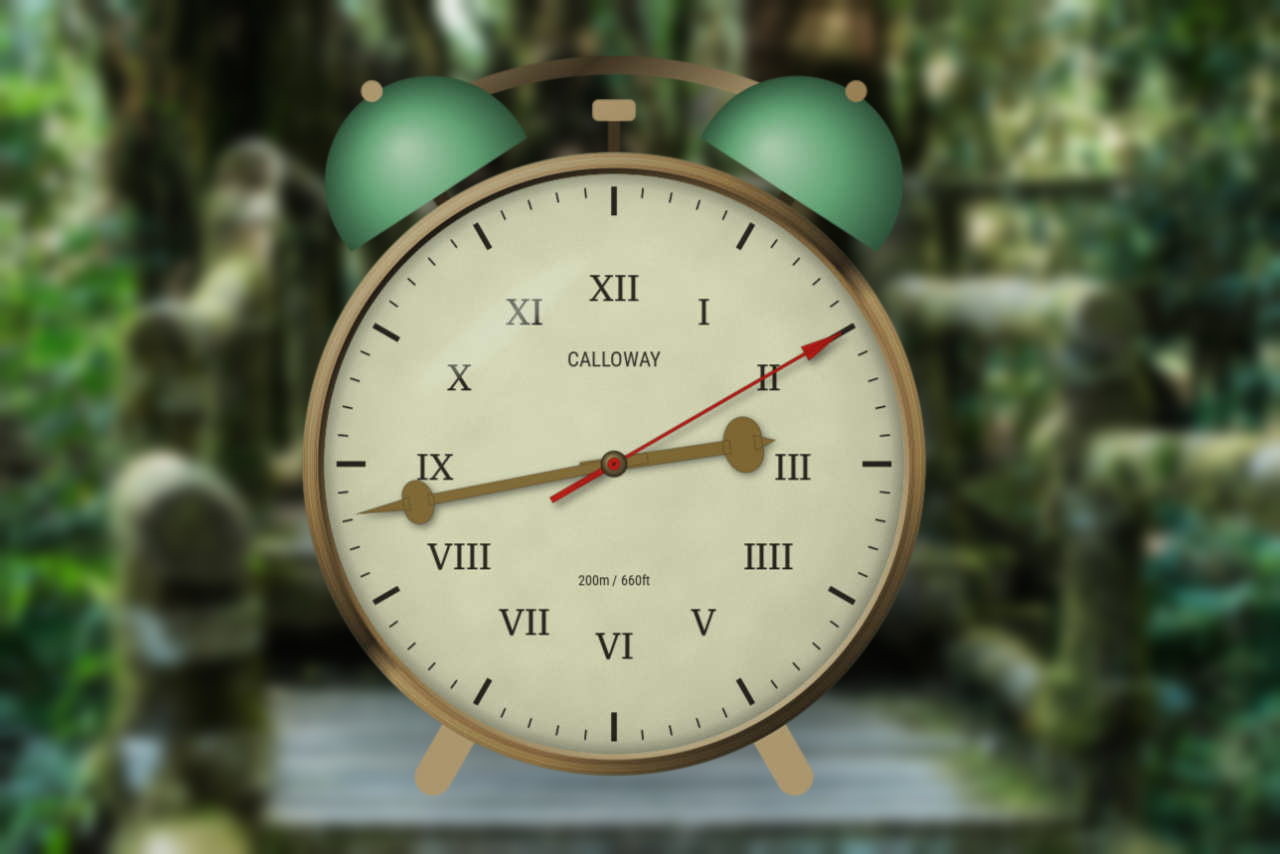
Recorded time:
{"hour": 2, "minute": 43, "second": 10}
